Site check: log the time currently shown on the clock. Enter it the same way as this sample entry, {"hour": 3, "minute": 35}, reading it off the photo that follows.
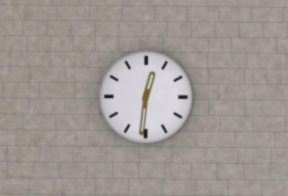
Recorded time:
{"hour": 12, "minute": 31}
